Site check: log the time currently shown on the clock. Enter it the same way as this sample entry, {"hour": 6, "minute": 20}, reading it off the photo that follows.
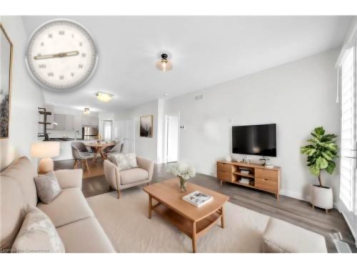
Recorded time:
{"hour": 2, "minute": 44}
